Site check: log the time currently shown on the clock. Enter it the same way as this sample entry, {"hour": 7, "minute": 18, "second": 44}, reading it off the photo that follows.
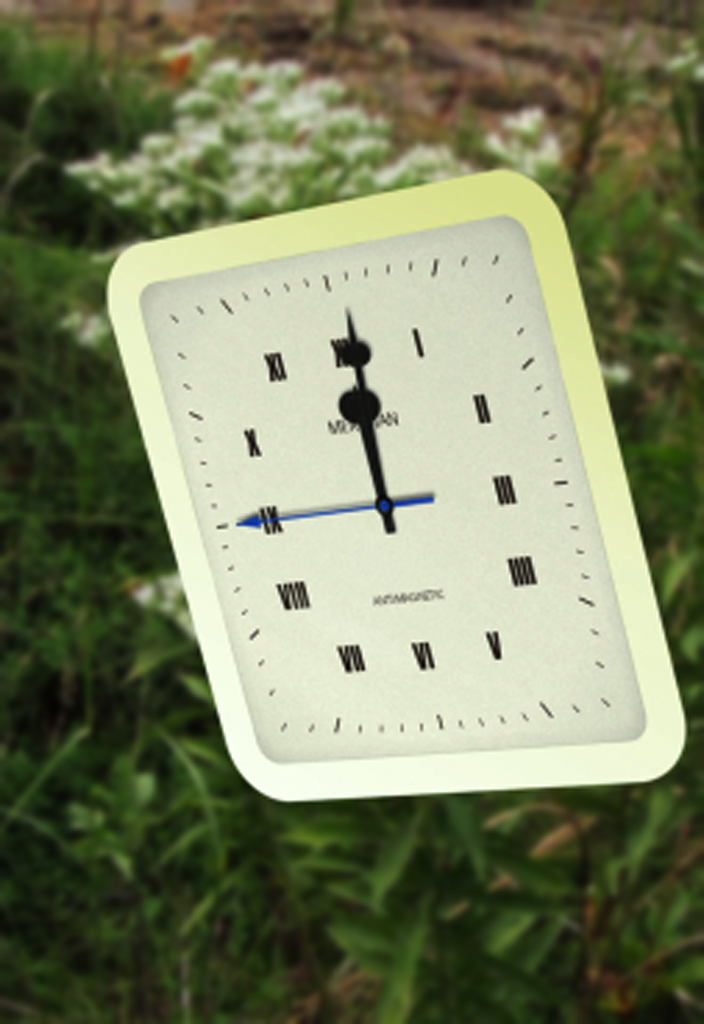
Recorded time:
{"hour": 12, "minute": 0, "second": 45}
